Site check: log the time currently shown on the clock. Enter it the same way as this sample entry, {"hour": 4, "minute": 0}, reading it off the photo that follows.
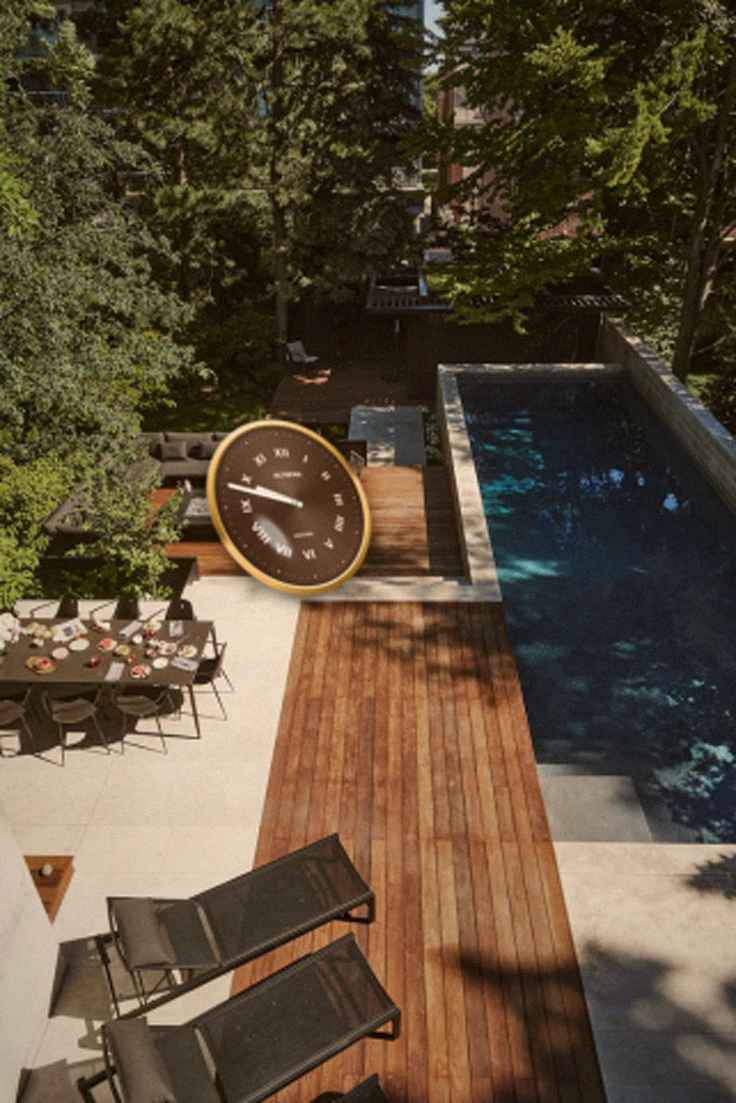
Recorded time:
{"hour": 9, "minute": 48}
